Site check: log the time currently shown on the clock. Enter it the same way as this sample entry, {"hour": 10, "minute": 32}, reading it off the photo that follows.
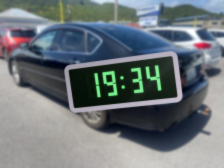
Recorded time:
{"hour": 19, "minute": 34}
